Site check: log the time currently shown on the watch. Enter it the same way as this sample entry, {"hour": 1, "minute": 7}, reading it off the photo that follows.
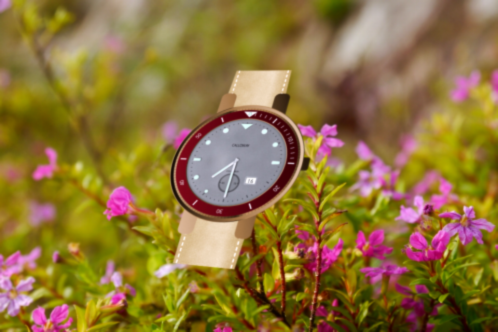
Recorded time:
{"hour": 7, "minute": 30}
